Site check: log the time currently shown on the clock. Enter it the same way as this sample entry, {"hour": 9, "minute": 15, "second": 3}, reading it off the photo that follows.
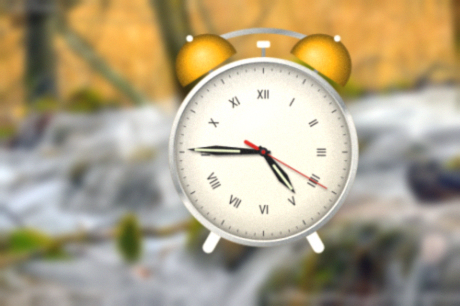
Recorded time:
{"hour": 4, "minute": 45, "second": 20}
